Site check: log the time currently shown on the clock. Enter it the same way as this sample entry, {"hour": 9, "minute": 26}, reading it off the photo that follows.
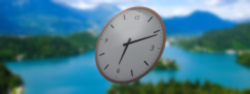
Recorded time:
{"hour": 6, "minute": 11}
